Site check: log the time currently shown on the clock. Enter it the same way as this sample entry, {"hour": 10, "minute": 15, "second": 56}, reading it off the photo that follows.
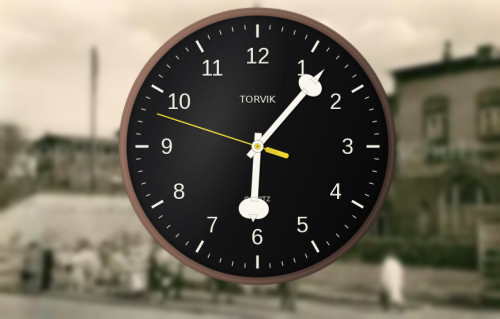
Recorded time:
{"hour": 6, "minute": 6, "second": 48}
